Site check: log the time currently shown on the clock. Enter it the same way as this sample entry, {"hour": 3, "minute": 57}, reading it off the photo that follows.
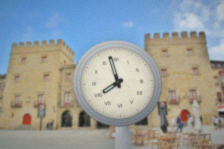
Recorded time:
{"hour": 7, "minute": 58}
